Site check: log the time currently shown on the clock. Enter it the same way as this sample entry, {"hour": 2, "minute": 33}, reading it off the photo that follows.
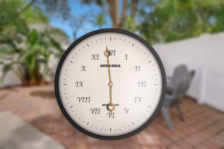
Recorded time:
{"hour": 5, "minute": 59}
